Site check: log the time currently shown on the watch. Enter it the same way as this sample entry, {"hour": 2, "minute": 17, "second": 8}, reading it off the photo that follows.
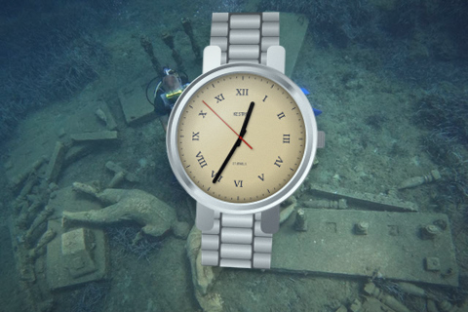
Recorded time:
{"hour": 12, "minute": 34, "second": 52}
